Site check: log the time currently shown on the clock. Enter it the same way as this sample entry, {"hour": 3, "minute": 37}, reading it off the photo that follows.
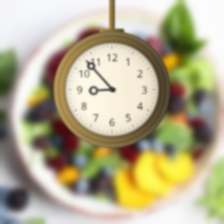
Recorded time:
{"hour": 8, "minute": 53}
